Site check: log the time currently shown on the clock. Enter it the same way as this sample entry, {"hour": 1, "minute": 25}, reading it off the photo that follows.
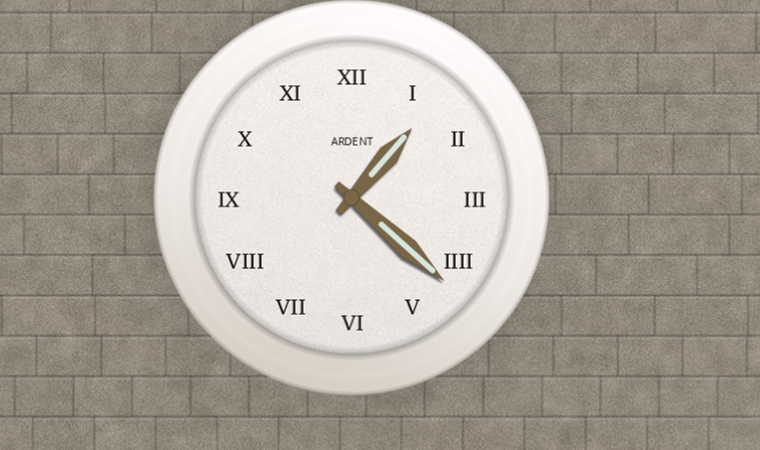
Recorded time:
{"hour": 1, "minute": 22}
